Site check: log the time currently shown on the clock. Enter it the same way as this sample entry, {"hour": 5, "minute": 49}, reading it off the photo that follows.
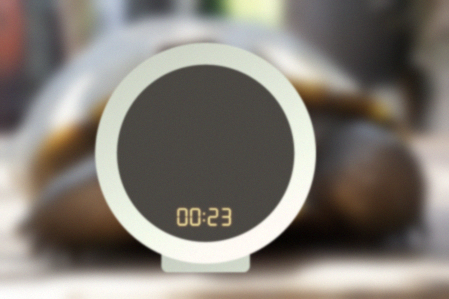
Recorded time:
{"hour": 0, "minute": 23}
